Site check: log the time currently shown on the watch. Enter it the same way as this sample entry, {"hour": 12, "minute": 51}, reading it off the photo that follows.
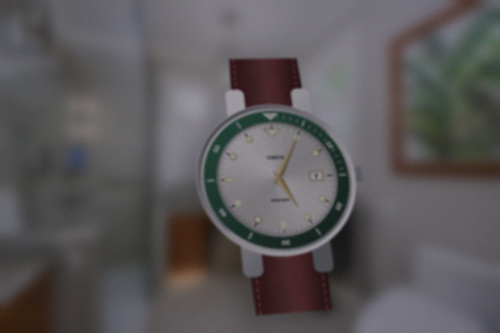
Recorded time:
{"hour": 5, "minute": 5}
